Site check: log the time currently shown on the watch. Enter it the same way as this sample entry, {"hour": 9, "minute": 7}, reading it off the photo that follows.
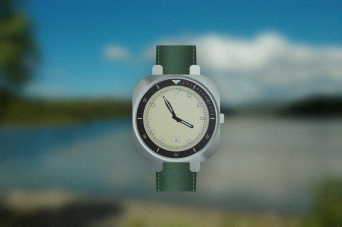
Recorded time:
{"hour": 3, "minute": 55}
